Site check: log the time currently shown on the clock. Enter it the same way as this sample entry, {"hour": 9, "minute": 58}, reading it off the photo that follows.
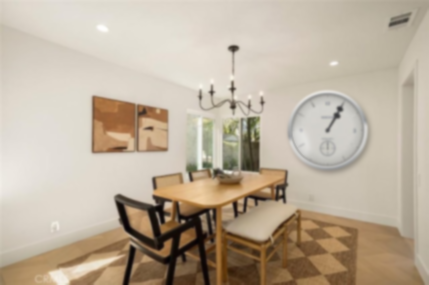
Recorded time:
{"hour": 1, "minute": 5}
